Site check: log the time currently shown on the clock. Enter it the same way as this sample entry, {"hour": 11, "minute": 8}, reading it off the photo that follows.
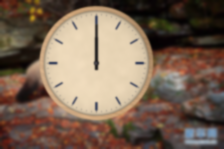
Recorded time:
{"hour": 12, "minute": 0}
